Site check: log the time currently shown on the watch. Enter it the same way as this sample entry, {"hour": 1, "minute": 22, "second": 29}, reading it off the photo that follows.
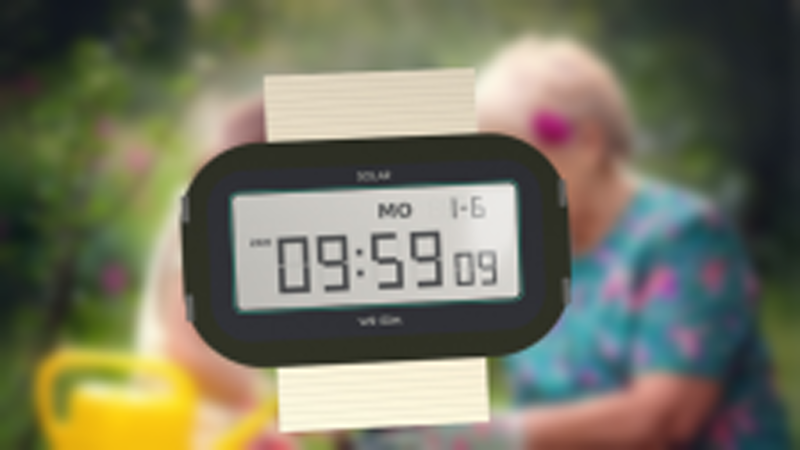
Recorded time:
{"hour": 9, "minute": 59, "second": 9}
